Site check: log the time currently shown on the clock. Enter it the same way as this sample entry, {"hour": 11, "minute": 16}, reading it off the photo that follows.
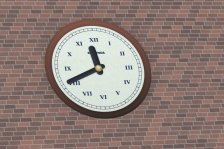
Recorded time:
{"hour": 11, "minute": 41}
